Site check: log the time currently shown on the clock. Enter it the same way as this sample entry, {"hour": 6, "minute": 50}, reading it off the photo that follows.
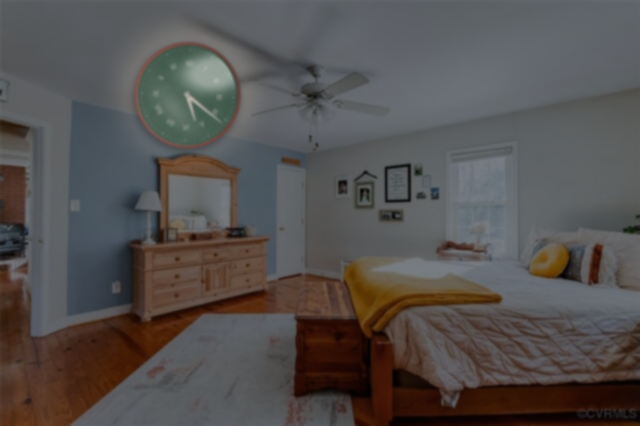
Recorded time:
{"hour": 5, "minute": 21}
